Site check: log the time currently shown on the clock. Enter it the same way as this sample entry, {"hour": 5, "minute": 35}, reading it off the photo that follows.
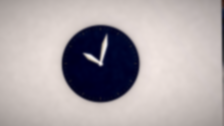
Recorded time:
{"hour": 10, "minute": 2}
